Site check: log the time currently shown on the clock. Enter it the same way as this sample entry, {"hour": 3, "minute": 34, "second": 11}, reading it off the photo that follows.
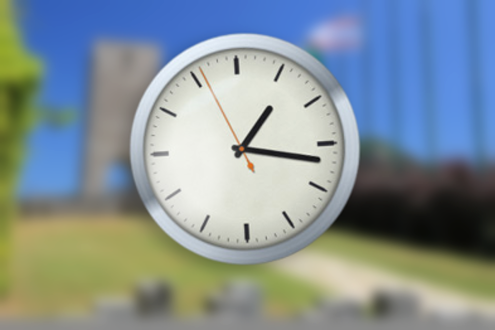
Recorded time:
{"hour": 1, "minute": 16, "second": 56}
